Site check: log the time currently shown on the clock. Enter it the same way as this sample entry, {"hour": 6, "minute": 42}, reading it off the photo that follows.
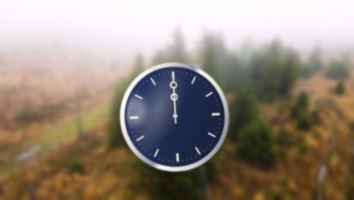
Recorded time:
{"hour": 12, "minute": 0}
